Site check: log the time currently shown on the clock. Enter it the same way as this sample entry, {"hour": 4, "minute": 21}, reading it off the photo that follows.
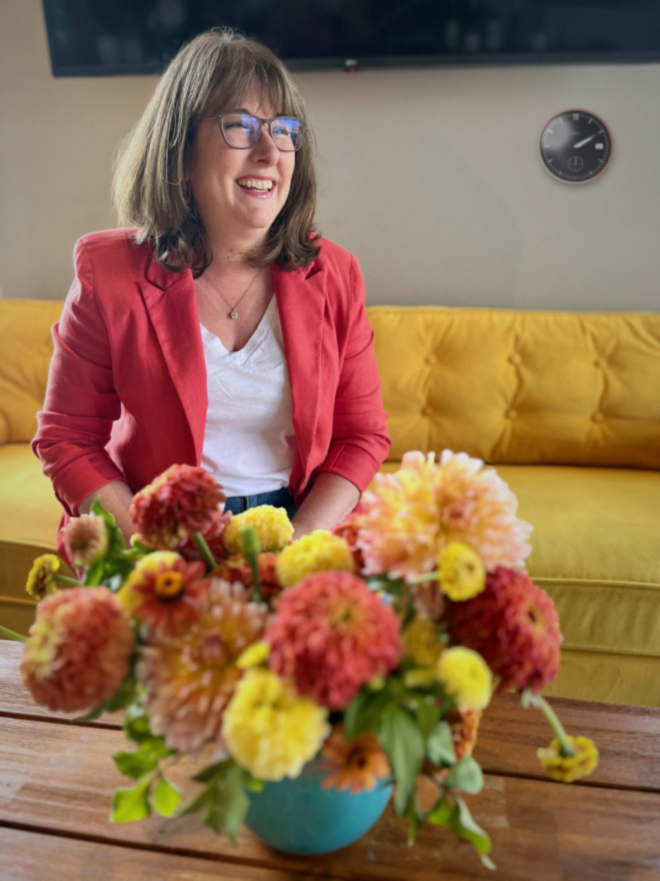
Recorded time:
{"hour": 2, "minute": 10}
